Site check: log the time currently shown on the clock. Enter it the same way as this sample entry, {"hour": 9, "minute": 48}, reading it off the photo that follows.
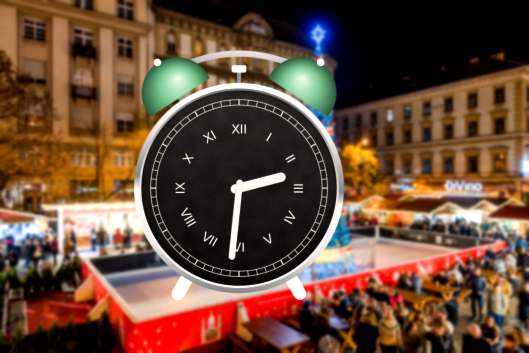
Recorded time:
{"hour": 2, "minute": 31}
